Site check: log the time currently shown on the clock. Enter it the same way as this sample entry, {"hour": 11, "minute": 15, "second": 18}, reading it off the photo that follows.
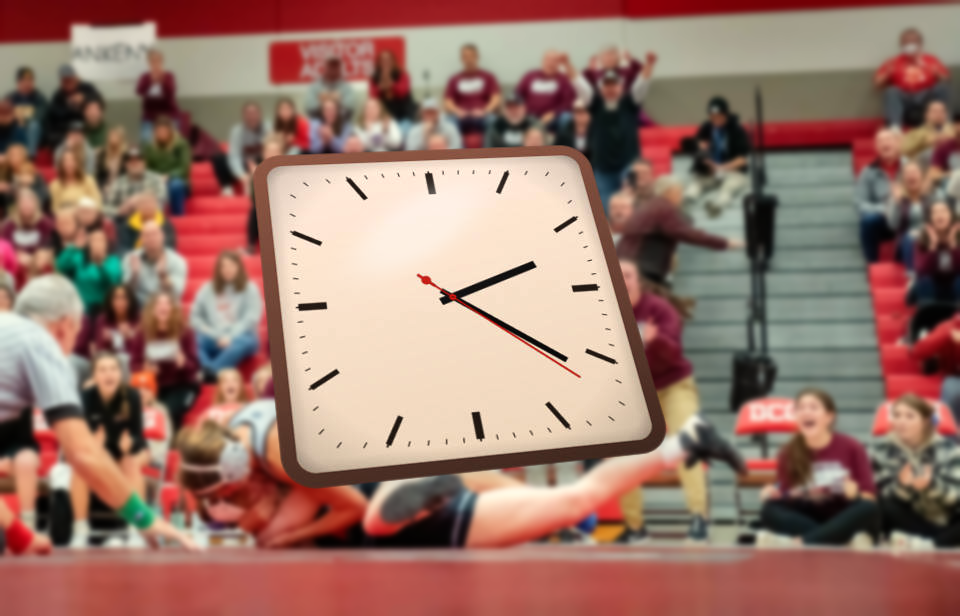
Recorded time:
{"hour": 2, "minute": 21, "second": 22}
